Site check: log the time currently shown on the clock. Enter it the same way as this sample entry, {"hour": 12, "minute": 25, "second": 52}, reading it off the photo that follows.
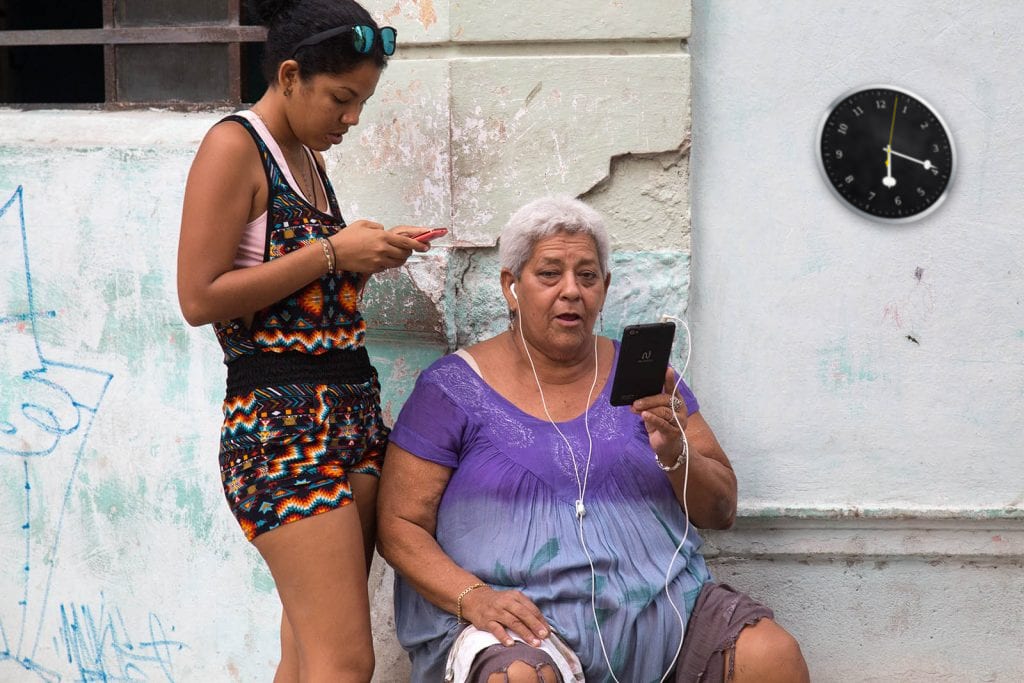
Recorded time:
{"hour": 6, "minute": 19, "second": 3}
